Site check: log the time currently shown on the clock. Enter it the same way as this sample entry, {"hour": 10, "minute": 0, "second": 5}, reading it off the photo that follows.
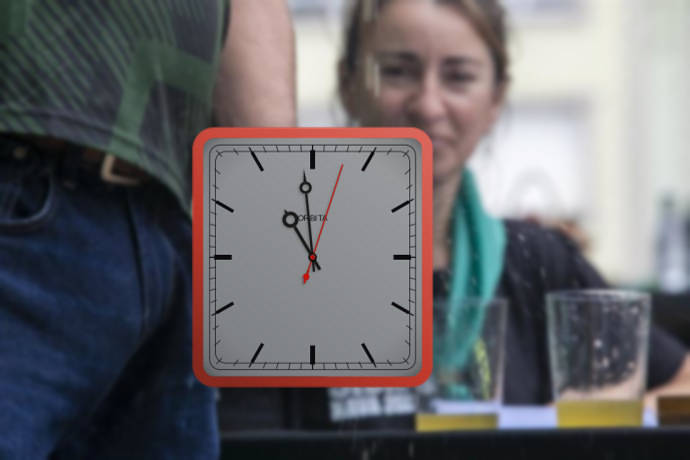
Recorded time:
{"hour": 10, "minute": 59, "second": 3}
